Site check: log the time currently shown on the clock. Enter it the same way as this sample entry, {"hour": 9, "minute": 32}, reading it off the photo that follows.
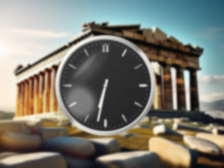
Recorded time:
{"hour": 6, "minute": 32}
